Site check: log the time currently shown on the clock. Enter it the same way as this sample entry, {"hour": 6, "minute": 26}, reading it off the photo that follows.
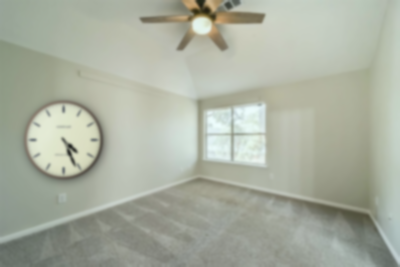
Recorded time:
{"hour": 4, "minute": 26}
